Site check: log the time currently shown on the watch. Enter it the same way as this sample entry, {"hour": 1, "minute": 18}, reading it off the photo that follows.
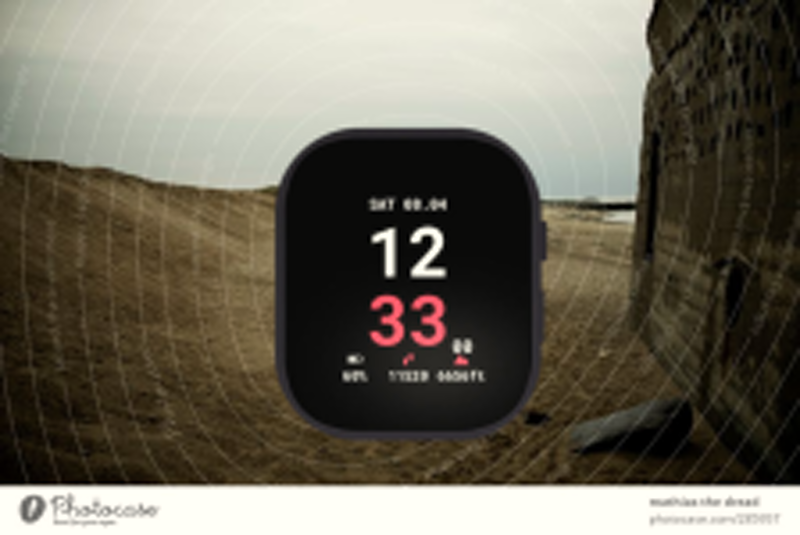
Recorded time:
{"hour": 12, "minute": 33}
